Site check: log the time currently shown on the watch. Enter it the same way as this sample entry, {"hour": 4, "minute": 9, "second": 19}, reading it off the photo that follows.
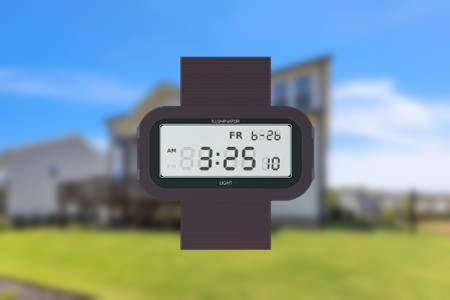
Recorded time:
{"hour": 3, "minute": 25, "second": 10}
